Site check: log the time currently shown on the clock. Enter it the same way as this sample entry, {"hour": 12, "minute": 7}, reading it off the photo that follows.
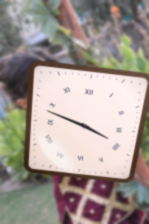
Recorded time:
{"hour": 3, "minute": 48}
